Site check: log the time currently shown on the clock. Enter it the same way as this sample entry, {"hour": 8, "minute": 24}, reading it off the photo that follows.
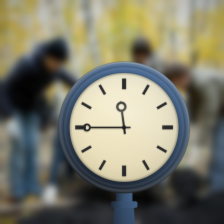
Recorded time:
{"hour": 11, "minute": 45}
